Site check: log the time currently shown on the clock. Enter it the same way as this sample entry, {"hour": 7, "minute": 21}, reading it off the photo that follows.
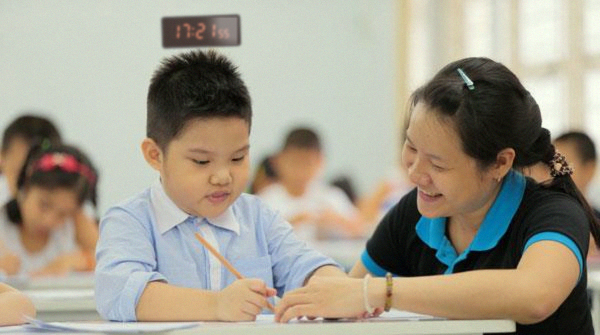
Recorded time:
{"hour": 17, "minute": 21}
